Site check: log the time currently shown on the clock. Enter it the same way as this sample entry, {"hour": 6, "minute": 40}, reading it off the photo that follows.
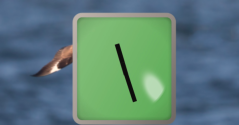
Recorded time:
{"hour": 11, "minute": 27}
